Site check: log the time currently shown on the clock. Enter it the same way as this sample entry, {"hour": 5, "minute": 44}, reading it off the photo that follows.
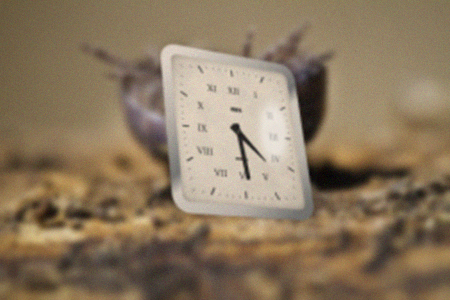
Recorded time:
{"hour": 4, "minute": 29}
